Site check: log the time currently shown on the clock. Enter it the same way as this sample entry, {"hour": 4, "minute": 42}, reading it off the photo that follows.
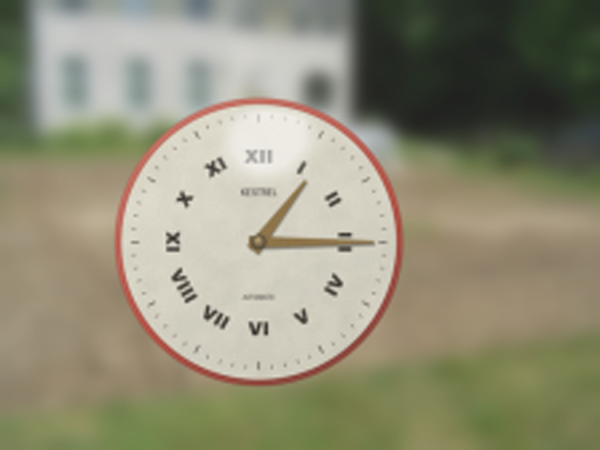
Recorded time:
{"hour": 1, "minute": 15}
